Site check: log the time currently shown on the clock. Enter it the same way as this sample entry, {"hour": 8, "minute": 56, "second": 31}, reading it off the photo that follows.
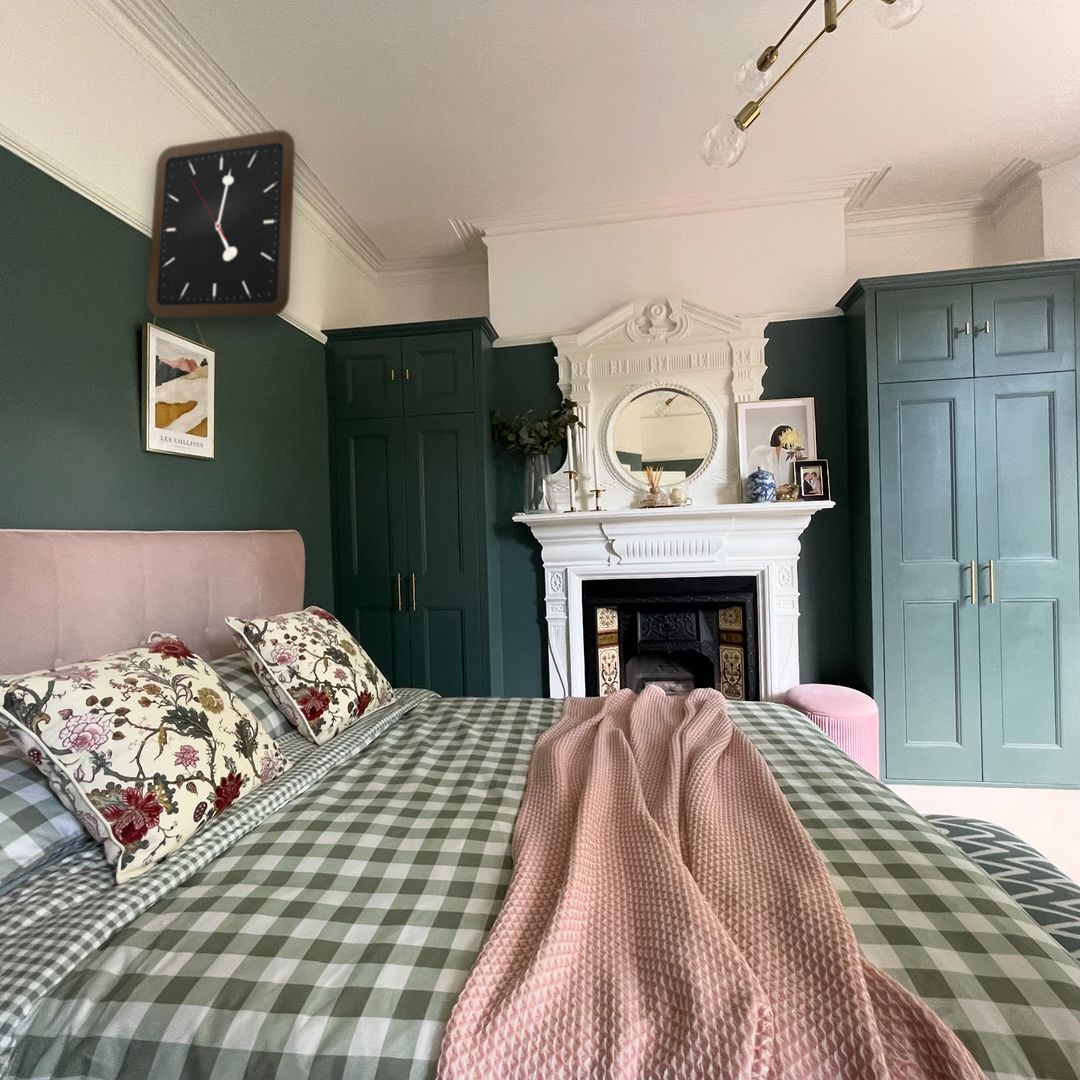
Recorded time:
{"hour": 5, "minute": 1, "second": 54}
